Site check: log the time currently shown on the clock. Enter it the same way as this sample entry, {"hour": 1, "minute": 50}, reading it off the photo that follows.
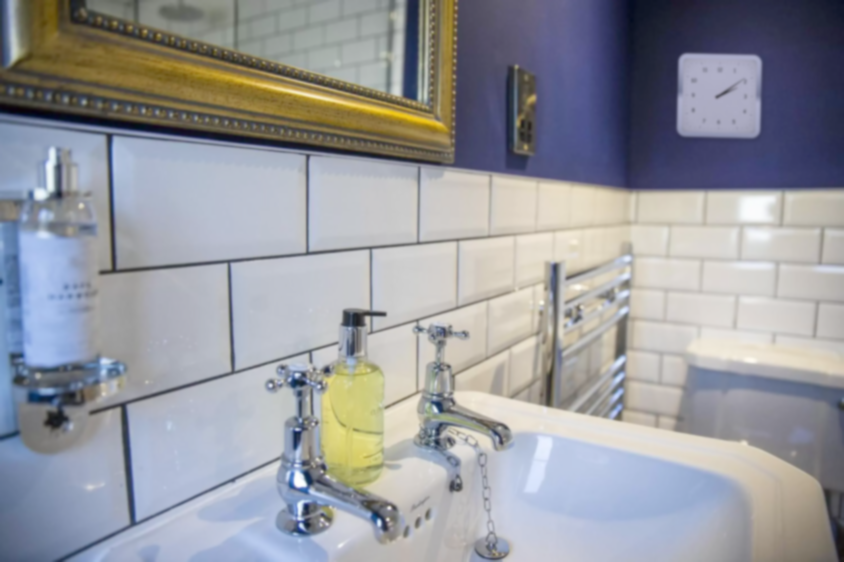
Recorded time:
{"hour": 2, "minute": 9}
